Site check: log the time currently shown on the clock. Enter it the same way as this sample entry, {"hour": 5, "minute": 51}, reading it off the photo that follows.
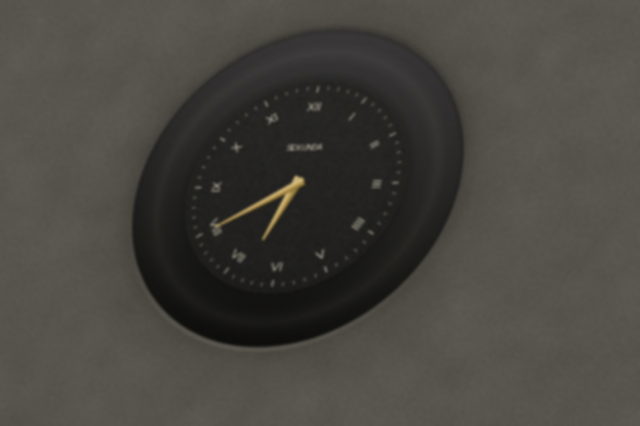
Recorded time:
{"hour": 6, "minute": 40}
